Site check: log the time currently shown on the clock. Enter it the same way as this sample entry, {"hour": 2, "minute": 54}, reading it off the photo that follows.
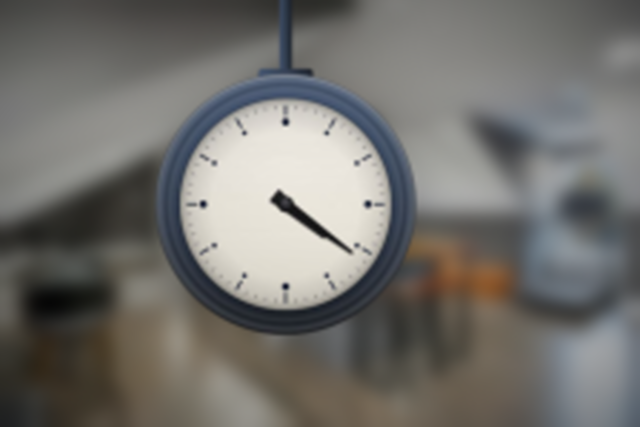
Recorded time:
{"hour": 4, "minute": 21}
